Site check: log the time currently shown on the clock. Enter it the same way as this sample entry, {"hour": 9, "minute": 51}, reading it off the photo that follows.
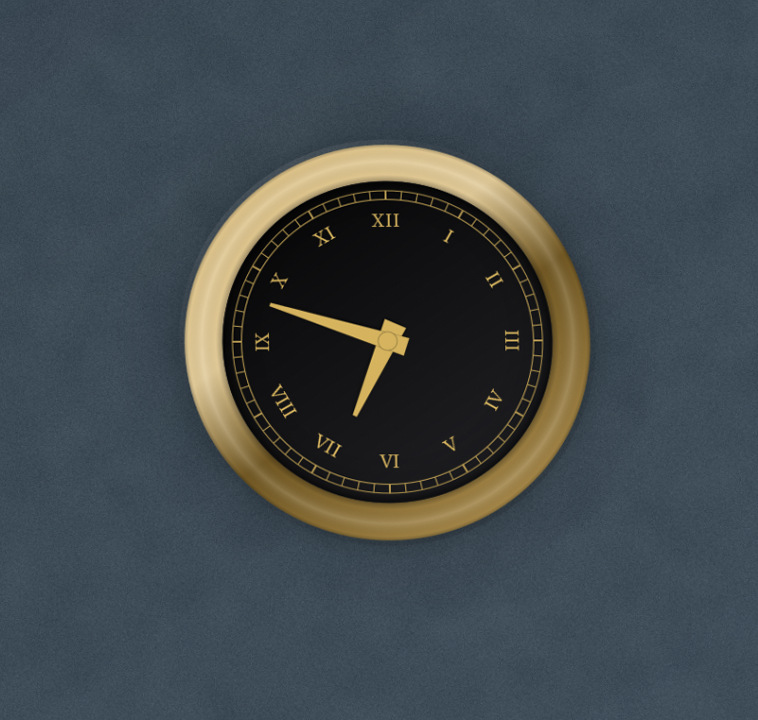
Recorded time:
{"hour": 6, "minute": 48}
